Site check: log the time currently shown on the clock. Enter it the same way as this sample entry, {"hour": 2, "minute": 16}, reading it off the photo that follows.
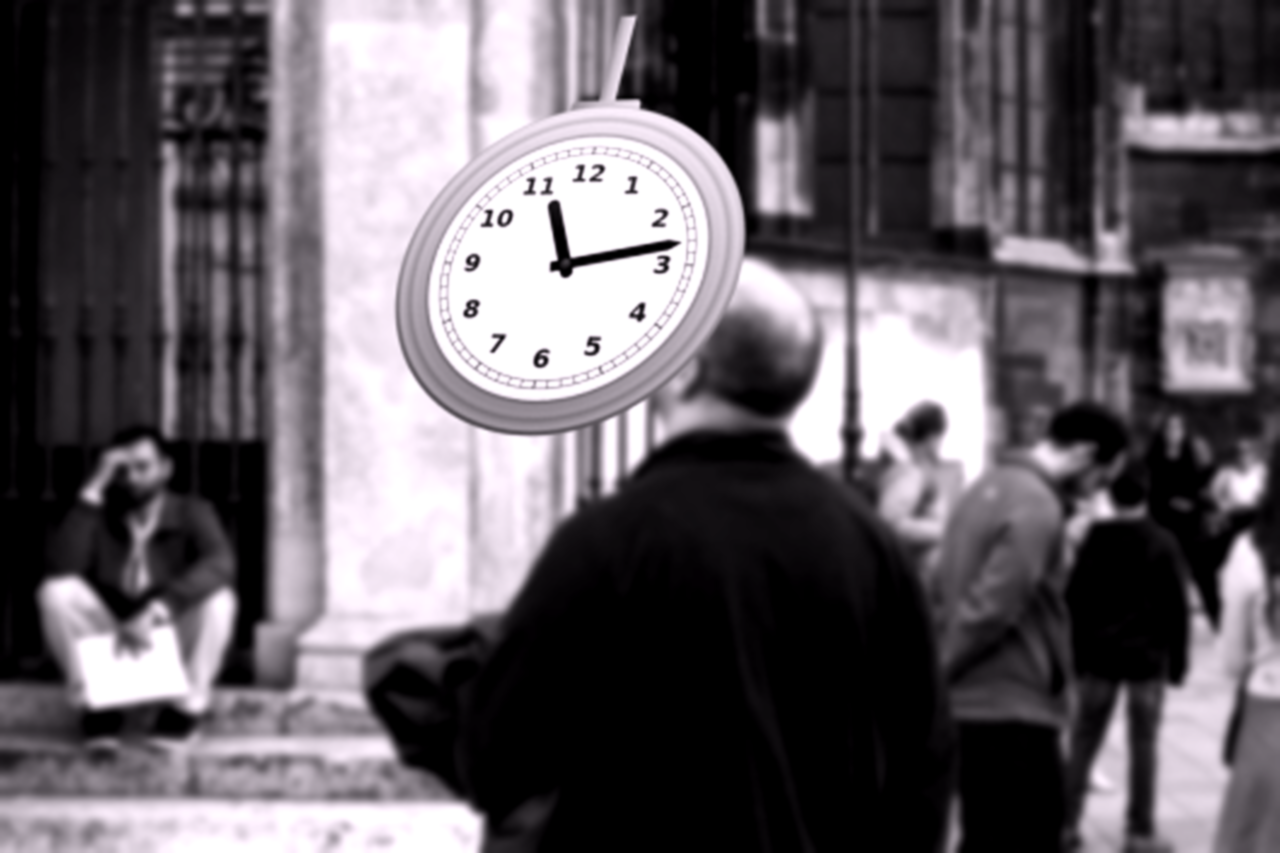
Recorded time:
{"hour": 11, "minute": 13}
